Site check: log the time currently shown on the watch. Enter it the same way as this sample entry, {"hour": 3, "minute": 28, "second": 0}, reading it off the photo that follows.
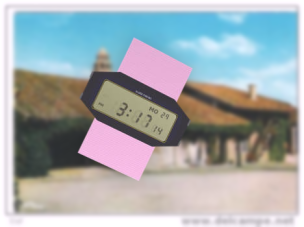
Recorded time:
{"hour": 3, "minute": 17, "second": 14}
